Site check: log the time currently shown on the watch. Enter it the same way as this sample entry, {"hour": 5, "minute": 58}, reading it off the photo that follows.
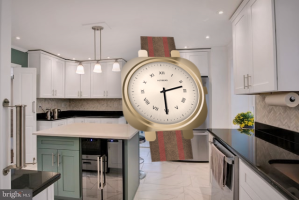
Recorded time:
{"hour": 2, "minute": 30}
